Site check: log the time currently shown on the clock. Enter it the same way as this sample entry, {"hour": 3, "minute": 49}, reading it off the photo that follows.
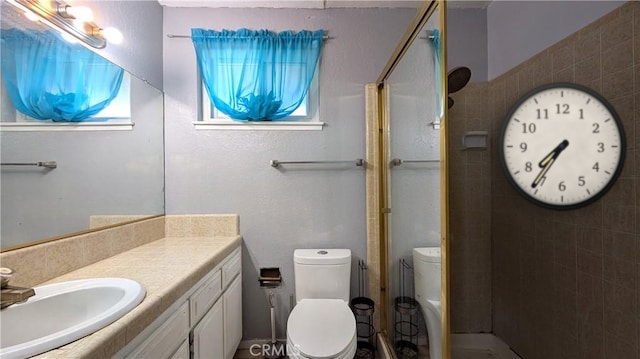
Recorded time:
{"hour": 7, "minute": 36}
